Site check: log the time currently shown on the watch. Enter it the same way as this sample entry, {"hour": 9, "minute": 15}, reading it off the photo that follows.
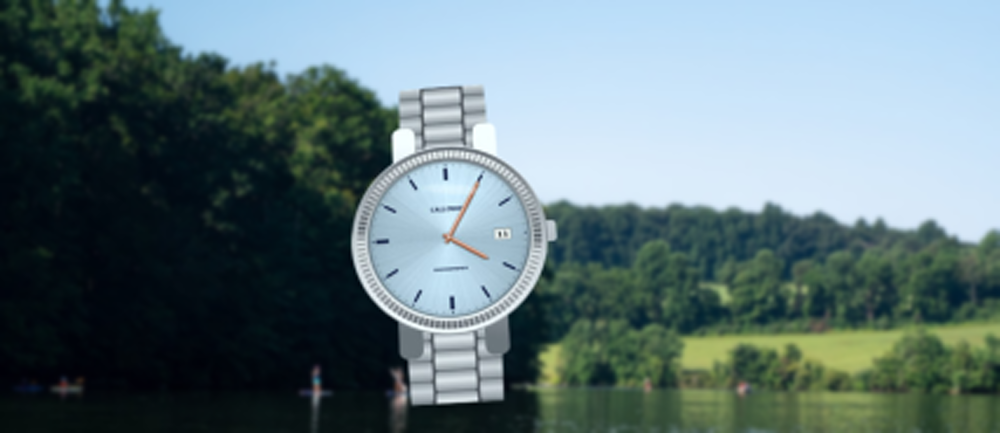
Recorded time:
{"hour": 4, "minute": 5}
